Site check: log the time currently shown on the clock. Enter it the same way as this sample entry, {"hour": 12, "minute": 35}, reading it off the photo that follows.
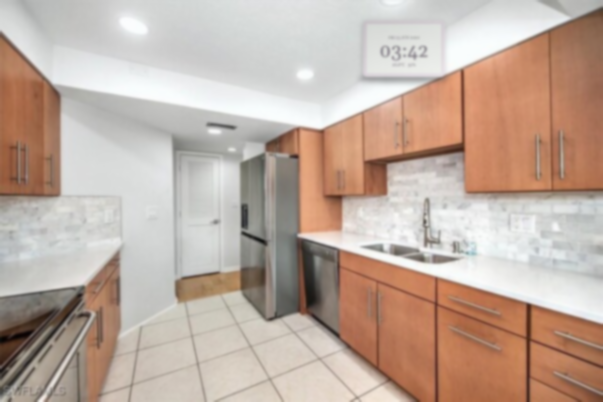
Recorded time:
{"hour": 3, "minute": 42}
